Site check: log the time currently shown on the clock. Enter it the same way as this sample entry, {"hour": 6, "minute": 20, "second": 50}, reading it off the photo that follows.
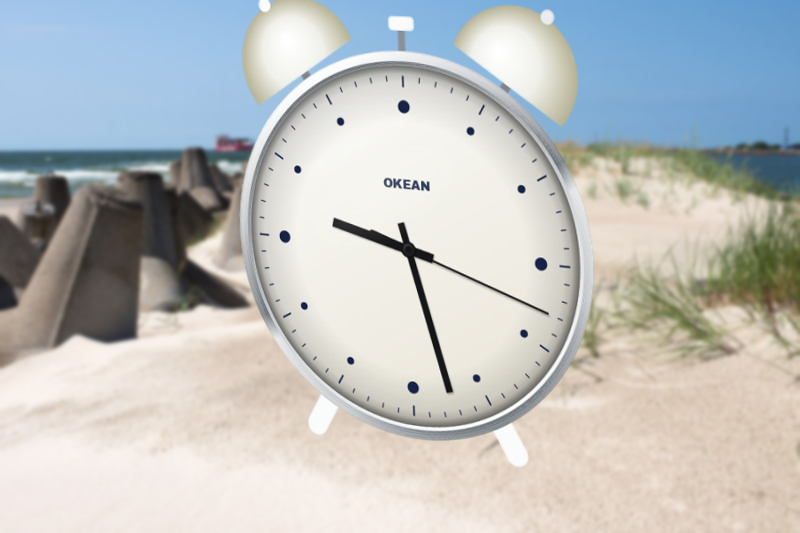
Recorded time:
{"hour": 9, "minute": 27, "second": 18}
